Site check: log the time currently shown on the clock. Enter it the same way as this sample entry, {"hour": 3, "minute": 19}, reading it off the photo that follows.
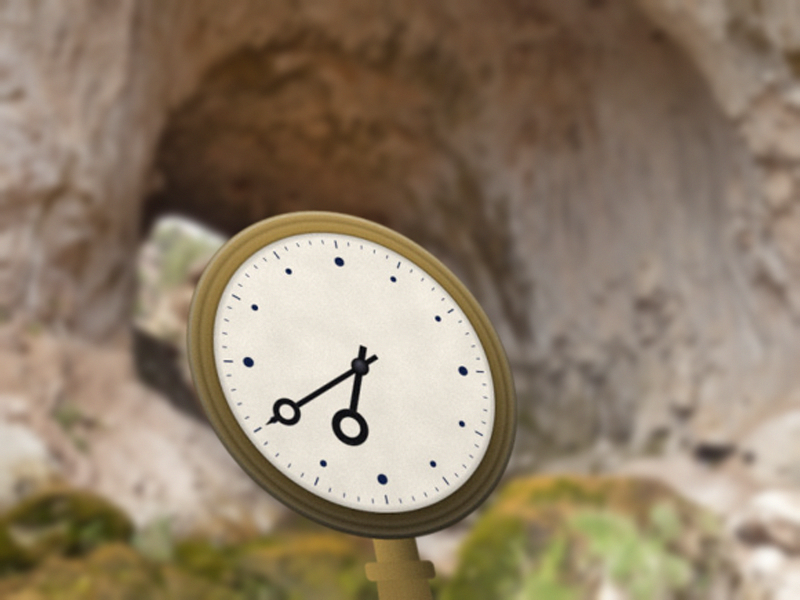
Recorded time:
{"hour": 6, "minute": 40}
